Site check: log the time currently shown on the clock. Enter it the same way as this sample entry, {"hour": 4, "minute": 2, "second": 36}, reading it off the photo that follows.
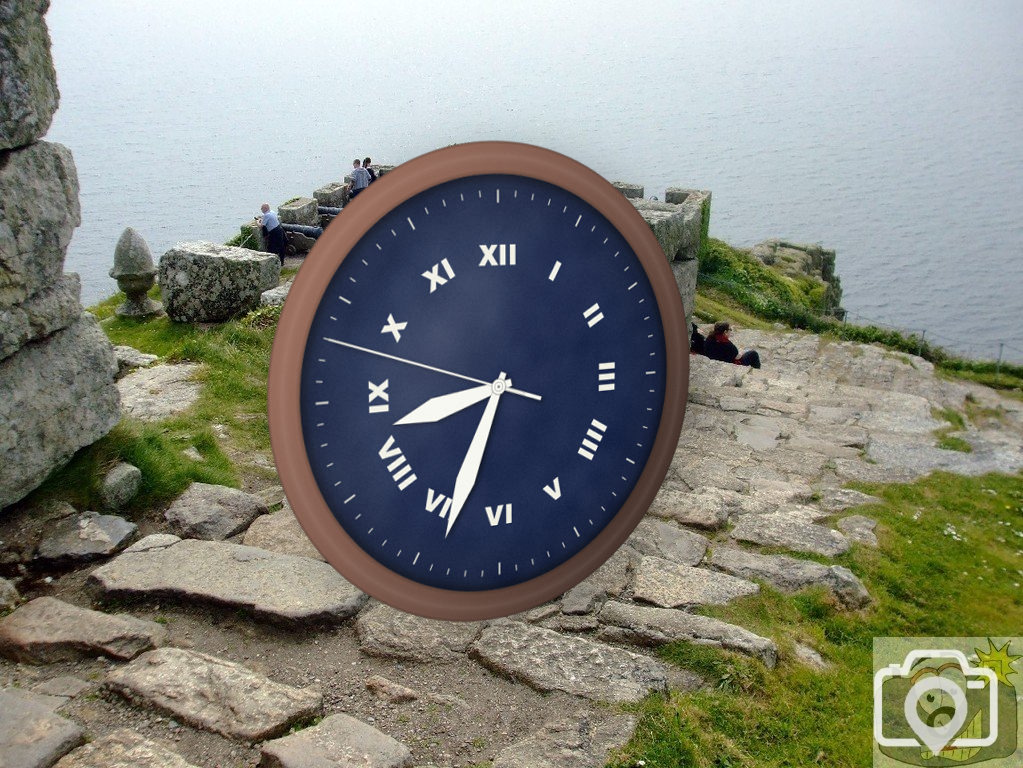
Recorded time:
{"hour": 8, "minute": 33, "second": 48}
